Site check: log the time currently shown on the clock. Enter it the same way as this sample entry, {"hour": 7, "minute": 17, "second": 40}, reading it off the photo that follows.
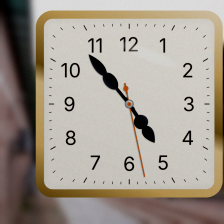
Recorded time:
{"hour": 4, "minute": 53, "second": 28}
